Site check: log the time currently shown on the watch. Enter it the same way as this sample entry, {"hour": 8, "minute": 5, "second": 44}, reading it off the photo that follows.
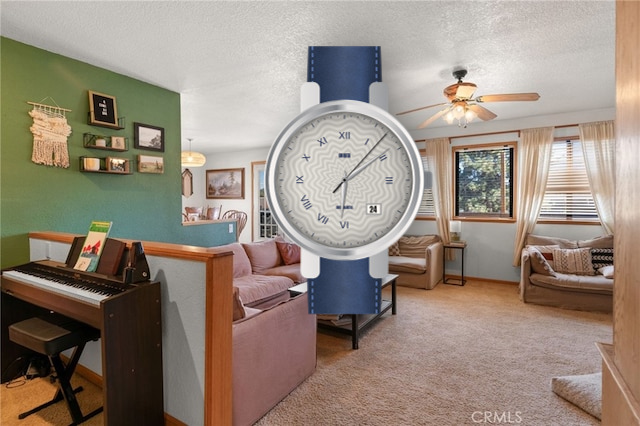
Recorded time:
{"hour": 6, "minute": 9, "second": 7}
